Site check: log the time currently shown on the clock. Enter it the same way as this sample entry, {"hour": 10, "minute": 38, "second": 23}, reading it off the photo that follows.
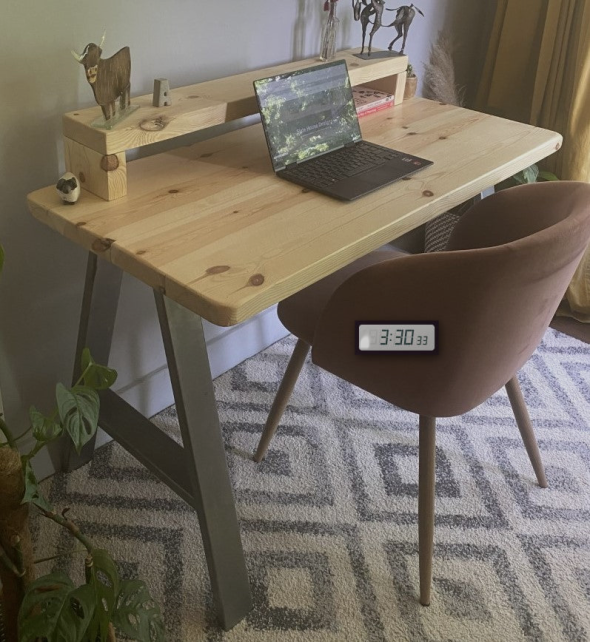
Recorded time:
{"hour": 3, "minute": 30, "second": 33}
